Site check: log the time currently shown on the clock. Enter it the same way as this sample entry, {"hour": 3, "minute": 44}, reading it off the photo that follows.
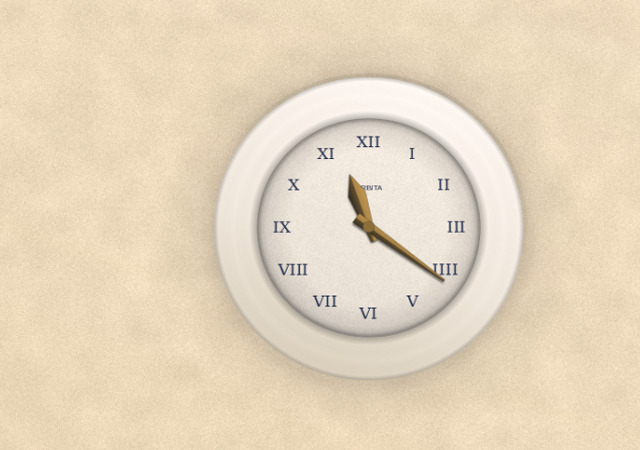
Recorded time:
{"hour": 11, "minute": 21}
